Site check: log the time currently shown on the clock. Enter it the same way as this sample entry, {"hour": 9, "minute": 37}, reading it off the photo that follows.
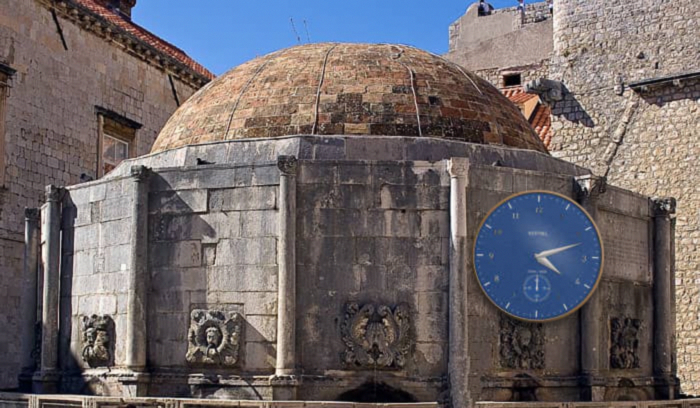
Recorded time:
{"hour": 4, "minute": 12}
